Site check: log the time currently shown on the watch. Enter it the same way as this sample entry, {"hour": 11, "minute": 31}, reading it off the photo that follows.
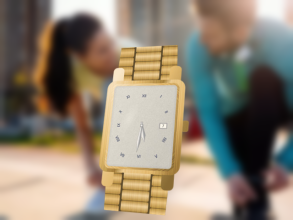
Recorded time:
{"hour": 5, "minute": 31}
